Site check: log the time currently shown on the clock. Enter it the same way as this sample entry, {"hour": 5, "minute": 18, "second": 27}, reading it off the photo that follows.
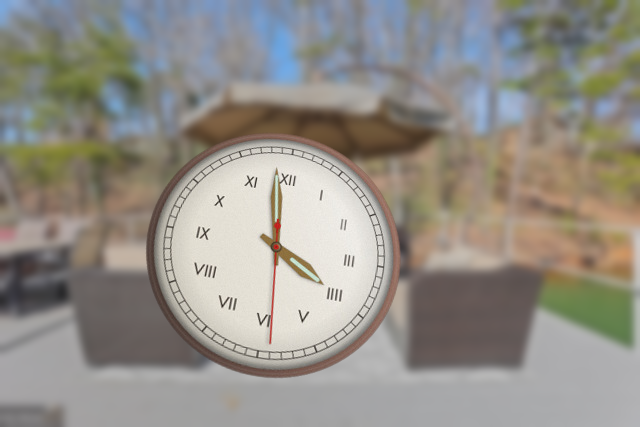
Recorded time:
{"hour": 3, "minute": 58, "second": 29}
